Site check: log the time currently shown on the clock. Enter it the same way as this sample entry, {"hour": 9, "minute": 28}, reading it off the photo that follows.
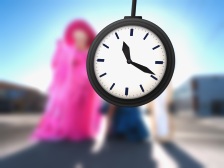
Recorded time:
{"hour": 11, "minute": 19}
